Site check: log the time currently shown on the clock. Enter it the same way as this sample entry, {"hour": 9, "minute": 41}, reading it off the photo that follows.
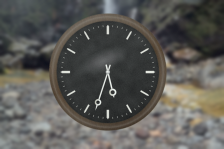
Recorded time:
{"hour": 5, "minute": 33}
